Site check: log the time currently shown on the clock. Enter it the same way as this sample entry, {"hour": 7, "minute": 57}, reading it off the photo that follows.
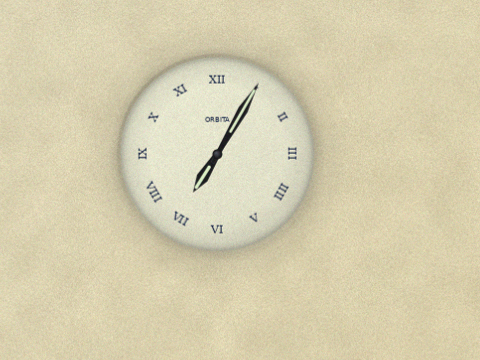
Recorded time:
{"hour": 7, "minute": 5}
